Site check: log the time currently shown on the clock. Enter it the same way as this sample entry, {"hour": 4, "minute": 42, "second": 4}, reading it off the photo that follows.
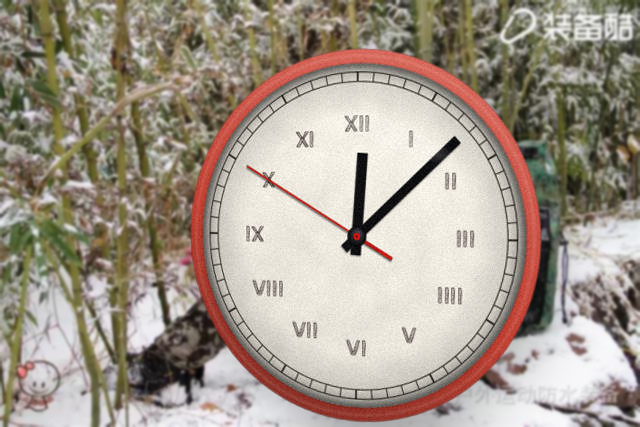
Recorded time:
{"hour": 12, "minute": 7, "second": 50}
